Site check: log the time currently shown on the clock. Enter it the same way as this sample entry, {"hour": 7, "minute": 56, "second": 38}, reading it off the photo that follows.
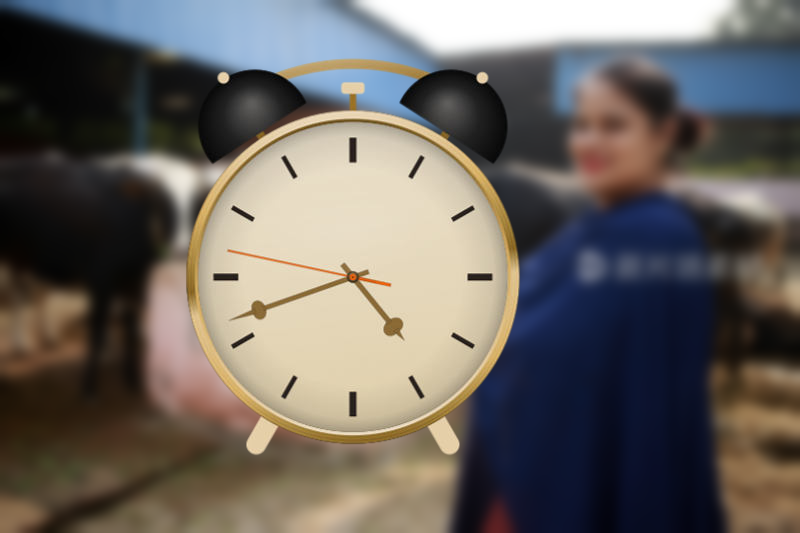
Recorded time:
{"hour": 4, "minute": 41, "second": 47}
